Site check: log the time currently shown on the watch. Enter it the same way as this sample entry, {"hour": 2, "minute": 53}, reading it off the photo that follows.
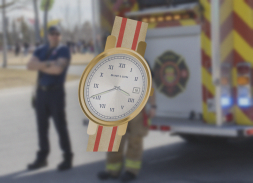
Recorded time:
{"hour": 3, "minute": 41}
